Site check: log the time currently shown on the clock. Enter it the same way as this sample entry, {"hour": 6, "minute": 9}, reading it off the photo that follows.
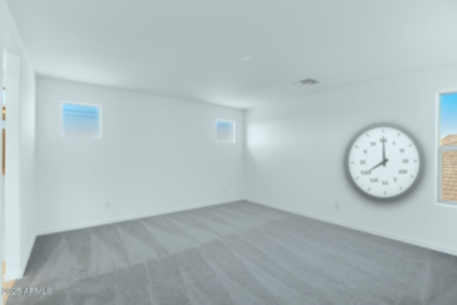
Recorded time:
{"hour": 8, "minute": 0}
